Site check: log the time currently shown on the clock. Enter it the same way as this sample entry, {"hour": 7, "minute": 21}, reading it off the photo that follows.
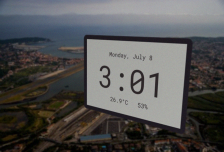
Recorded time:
{"hour": 3, "minute": 1}
